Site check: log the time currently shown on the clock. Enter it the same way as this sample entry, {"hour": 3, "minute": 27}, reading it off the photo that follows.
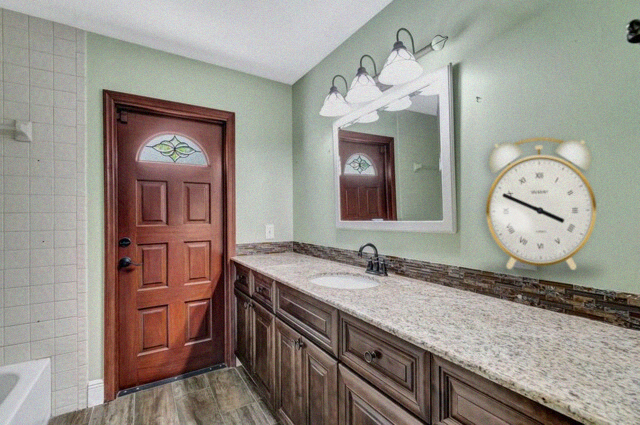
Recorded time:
{"hour": 3, "minute": 49}
